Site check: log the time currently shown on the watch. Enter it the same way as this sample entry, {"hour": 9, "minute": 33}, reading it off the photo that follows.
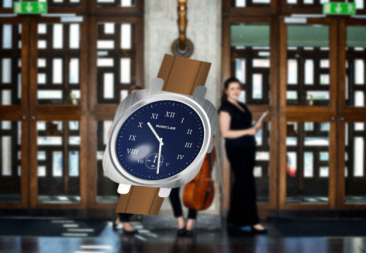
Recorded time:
{"hour": 10, "minute": 28}
